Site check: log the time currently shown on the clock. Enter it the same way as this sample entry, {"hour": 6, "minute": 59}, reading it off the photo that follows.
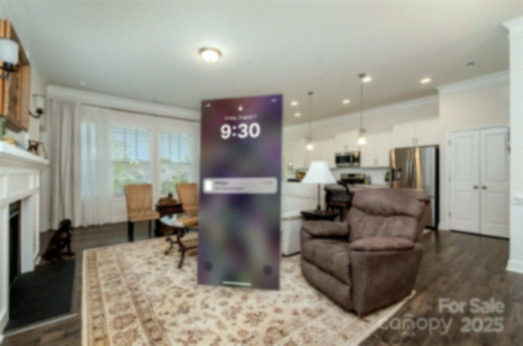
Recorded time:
{"hour": 9, "minute": 30}
